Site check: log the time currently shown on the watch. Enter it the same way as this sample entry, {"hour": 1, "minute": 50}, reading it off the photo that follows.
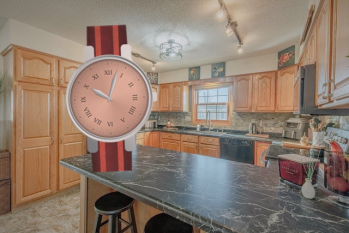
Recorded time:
{"hour": 10, "minute": 3}
